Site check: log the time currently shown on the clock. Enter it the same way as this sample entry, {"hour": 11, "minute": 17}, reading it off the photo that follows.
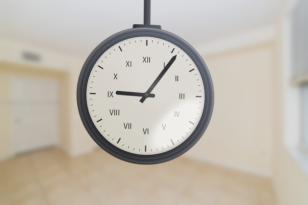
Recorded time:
{"hour": 9, "minute": 6}
